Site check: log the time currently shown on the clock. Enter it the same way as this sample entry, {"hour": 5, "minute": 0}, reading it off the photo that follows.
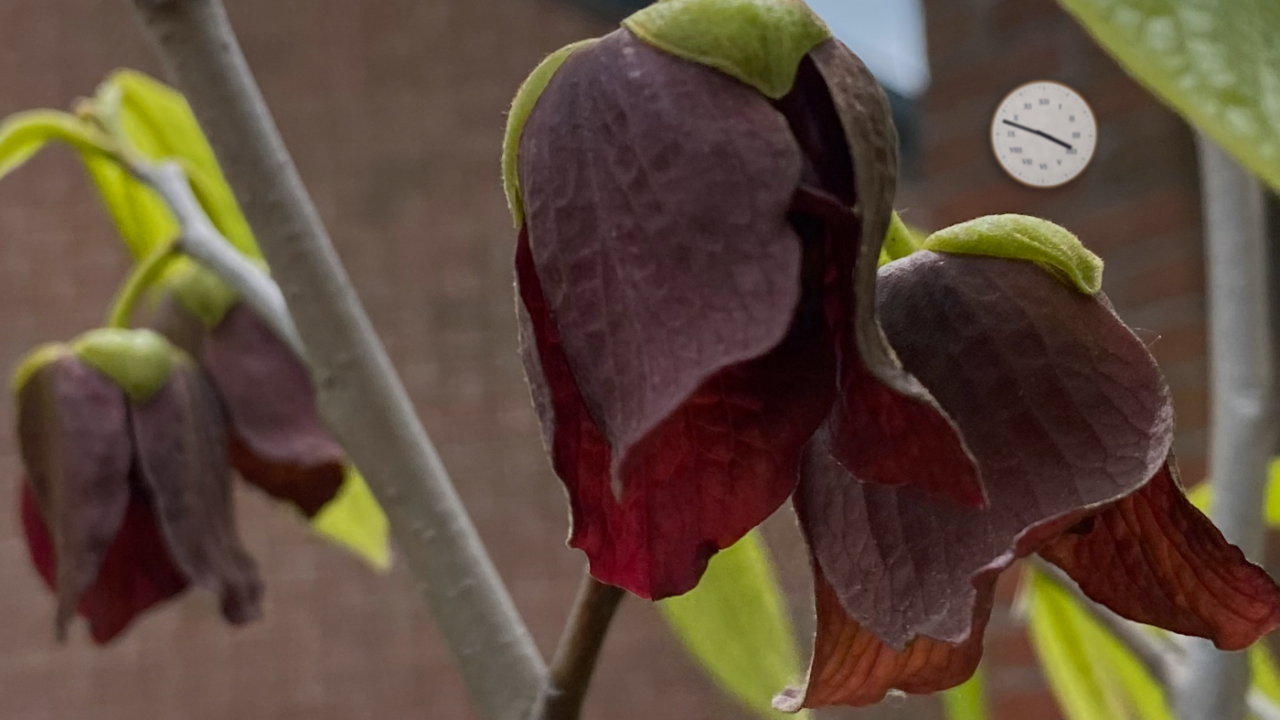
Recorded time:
{"hour": 3, "minute": 48}
